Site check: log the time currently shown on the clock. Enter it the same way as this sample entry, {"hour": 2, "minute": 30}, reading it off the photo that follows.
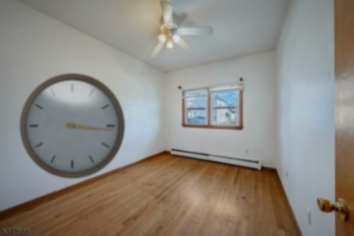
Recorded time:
{"hour": 3, "minute": 16}
